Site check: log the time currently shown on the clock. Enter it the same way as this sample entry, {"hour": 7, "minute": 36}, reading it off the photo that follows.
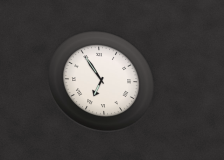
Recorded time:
{"hour": 6, "minute": 55}
